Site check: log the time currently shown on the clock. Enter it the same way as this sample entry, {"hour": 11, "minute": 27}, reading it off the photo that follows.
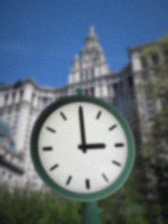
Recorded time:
{"hour": 3, "minute": 0}
